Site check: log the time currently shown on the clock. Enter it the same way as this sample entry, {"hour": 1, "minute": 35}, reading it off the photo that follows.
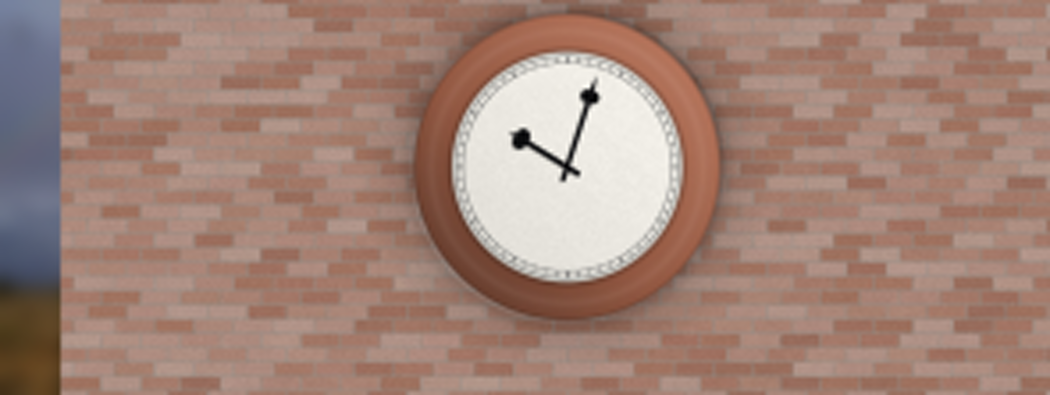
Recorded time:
{"hour": 10, "minute": 3}
